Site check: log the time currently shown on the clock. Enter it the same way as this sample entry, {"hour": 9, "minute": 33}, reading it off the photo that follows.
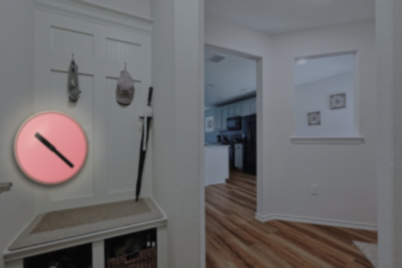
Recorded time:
{"hour": 10, "minute": 22}
